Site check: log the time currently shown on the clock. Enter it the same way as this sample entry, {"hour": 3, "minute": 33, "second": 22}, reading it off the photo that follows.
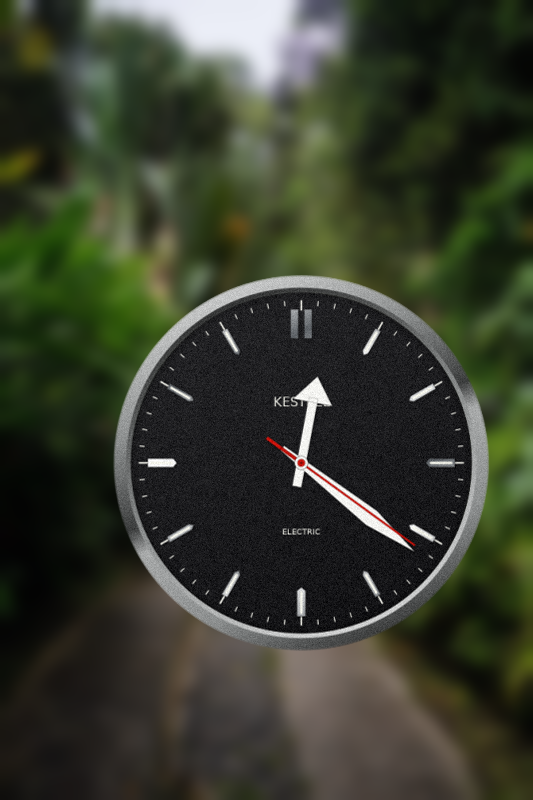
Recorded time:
{"hour": 12, "minute": 21, "second": 21}
